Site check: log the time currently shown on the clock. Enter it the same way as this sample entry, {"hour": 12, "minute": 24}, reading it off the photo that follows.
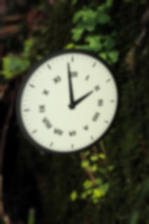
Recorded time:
{"hour": 1, "minute": 59}
